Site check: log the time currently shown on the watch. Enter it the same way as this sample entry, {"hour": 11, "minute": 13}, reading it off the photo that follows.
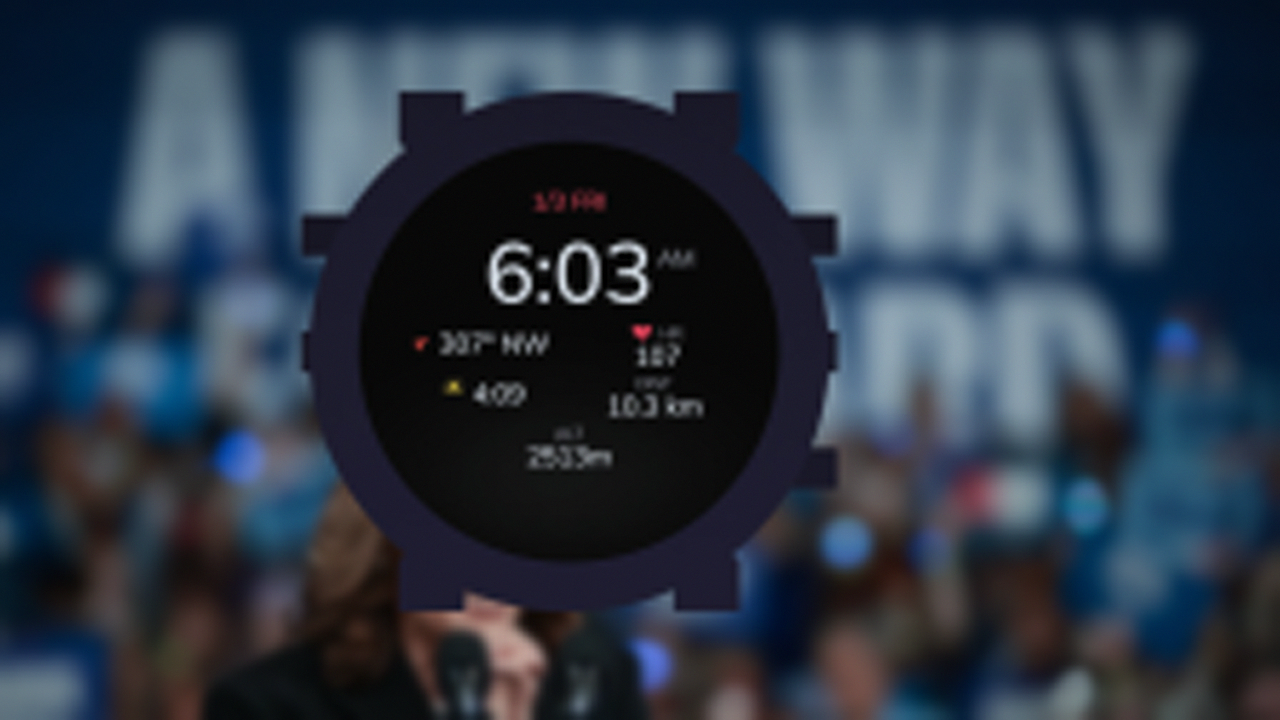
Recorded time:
{"hour": 6, "minute": 3}
